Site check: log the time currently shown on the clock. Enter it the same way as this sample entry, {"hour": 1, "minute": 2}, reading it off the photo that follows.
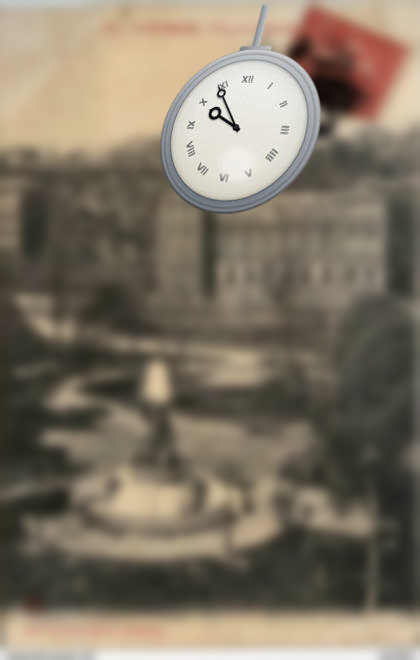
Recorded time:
{"hour": 9, "minute": 54}
